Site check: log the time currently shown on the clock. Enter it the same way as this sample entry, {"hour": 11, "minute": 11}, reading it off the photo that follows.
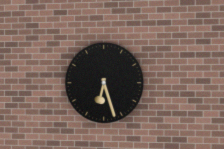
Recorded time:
{"hour": 6, "minute": 27}
